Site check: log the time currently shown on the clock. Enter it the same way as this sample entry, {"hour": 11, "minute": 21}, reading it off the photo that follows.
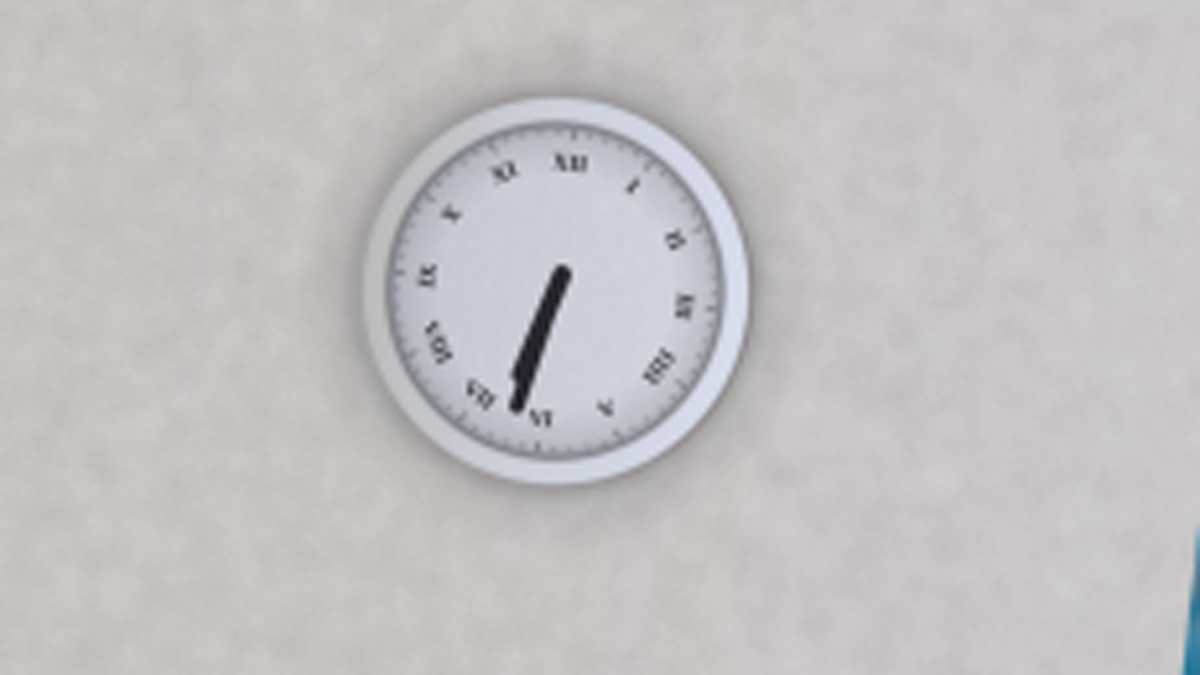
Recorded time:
{"hour": 6, "minute": 32}
